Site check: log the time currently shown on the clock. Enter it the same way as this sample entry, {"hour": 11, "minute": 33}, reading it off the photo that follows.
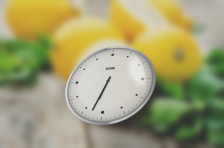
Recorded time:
{"hour": 6, "minute": 33}
